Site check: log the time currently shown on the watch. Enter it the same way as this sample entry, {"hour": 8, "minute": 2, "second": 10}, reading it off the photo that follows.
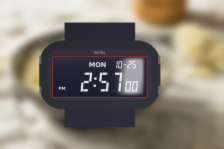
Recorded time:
{"hour": 2, "minute": 57, "second": 0}
